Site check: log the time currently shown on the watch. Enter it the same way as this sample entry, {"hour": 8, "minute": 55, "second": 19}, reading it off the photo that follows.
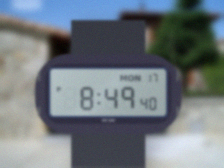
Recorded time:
{"hour": 8, "minute": 49, "second": 40}
